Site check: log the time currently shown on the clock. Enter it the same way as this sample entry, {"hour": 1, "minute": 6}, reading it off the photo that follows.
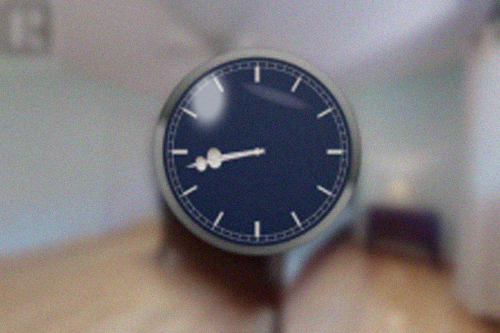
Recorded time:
{"hour": 8, "minute": 43}
